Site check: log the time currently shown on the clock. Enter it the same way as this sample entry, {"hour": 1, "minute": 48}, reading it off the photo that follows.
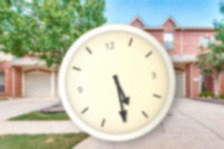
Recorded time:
{"hour": 5, "minute": 30}
